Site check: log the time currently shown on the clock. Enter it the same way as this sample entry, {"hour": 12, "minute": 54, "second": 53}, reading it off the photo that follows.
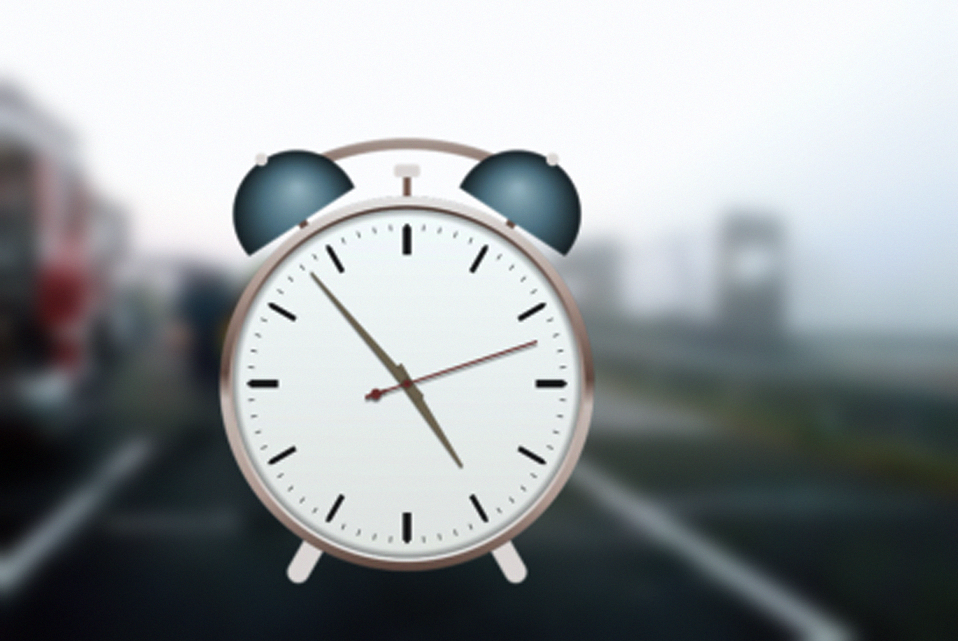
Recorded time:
{"hour": 4, "minute": 53, "second": 12}
